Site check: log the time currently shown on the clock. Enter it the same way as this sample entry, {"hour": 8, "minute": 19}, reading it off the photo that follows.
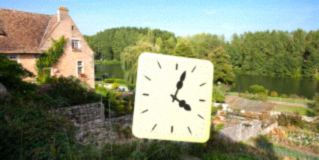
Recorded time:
{"hour": 4, "minute": 3}
